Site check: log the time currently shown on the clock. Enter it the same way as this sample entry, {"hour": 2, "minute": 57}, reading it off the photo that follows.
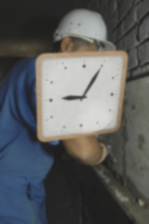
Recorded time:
{"hour": 9, "minute": 5}
